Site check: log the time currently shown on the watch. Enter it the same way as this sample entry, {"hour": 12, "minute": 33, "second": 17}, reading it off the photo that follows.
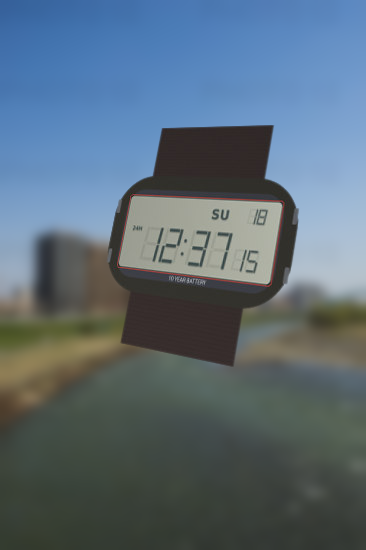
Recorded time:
{"hour": 12, "minute": 37, "second": 15}
